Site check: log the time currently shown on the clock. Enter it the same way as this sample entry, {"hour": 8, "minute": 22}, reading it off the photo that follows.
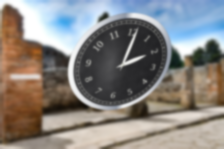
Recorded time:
{"hour": 2, "minute": 1}
